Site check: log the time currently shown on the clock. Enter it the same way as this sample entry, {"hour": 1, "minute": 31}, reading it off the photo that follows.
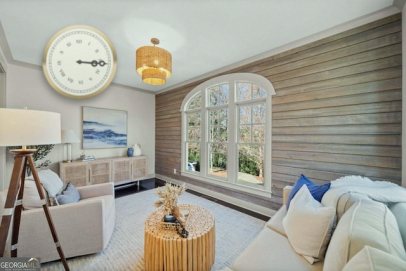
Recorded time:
{"hour": 3, "minute": 16}
